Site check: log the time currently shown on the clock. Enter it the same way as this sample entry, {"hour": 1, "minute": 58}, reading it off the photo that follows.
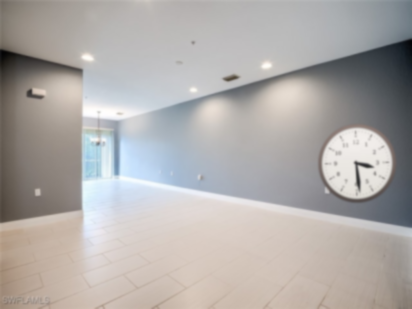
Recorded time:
{"hour": 3, "minute": 29}
